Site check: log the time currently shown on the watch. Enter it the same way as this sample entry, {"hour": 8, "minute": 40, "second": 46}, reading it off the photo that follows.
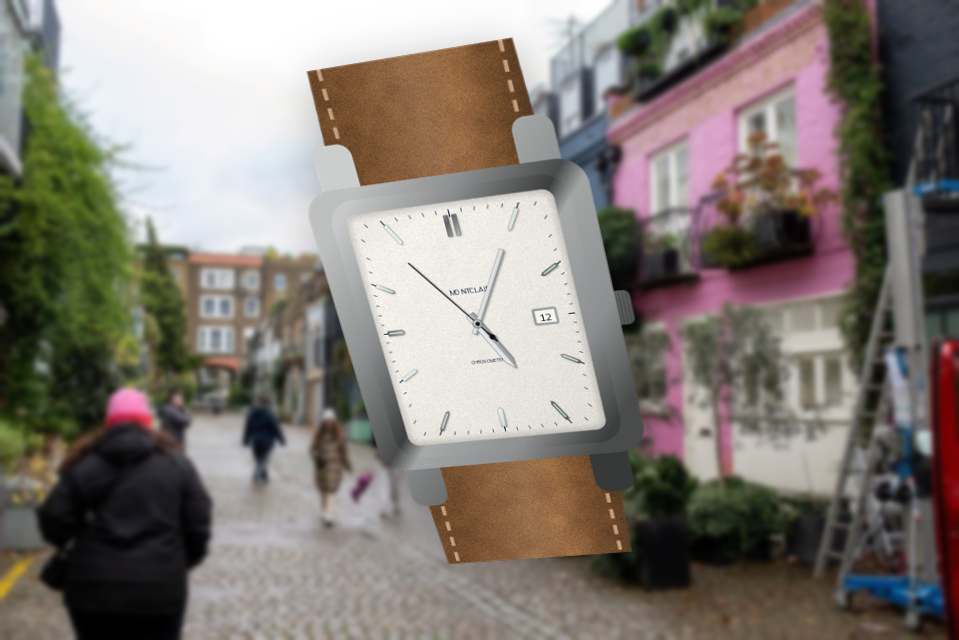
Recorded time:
{"hour": 5, "minute": 4, "second": 54}
